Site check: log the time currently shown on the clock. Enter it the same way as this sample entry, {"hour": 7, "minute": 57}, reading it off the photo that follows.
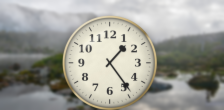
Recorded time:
{"hour": 1, "minute": 24}
